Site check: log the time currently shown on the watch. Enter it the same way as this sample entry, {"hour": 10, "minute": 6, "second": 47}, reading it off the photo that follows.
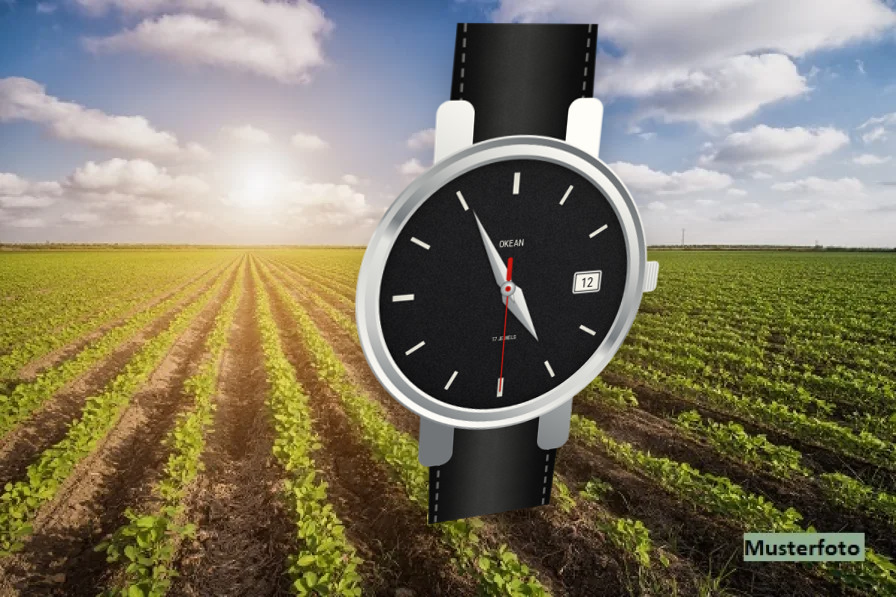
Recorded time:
{"hour": 4, "minute": 55, "second": 30}
